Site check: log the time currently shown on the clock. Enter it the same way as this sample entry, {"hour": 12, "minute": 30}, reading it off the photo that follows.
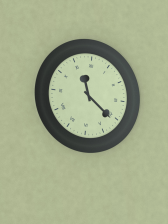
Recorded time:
{"hour": 11, "minute": 21}
